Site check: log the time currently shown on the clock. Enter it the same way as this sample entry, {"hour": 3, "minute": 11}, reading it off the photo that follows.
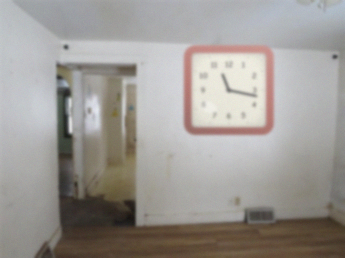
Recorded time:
{"hour": 11, "minute": 17}
